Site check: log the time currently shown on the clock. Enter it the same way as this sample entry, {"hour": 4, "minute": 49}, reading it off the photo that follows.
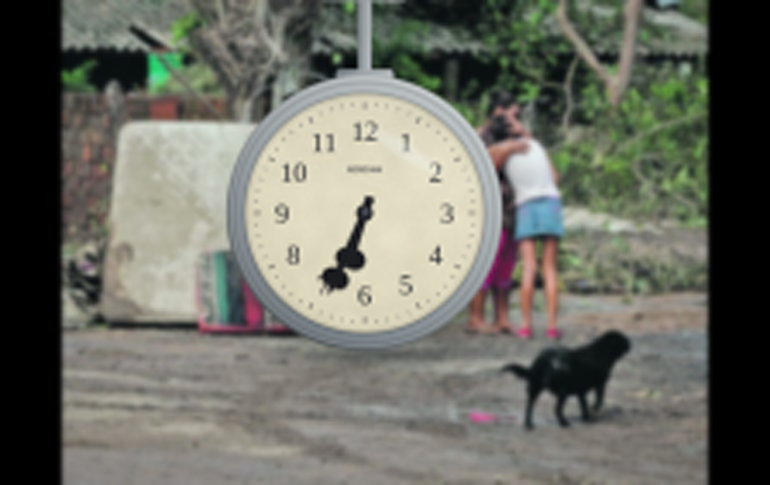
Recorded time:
{"hour": 6, "minute": 34}
